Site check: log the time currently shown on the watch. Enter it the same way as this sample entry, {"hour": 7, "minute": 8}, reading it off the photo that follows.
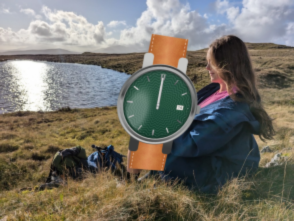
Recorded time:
{"hour": 12, "minute": 0}
